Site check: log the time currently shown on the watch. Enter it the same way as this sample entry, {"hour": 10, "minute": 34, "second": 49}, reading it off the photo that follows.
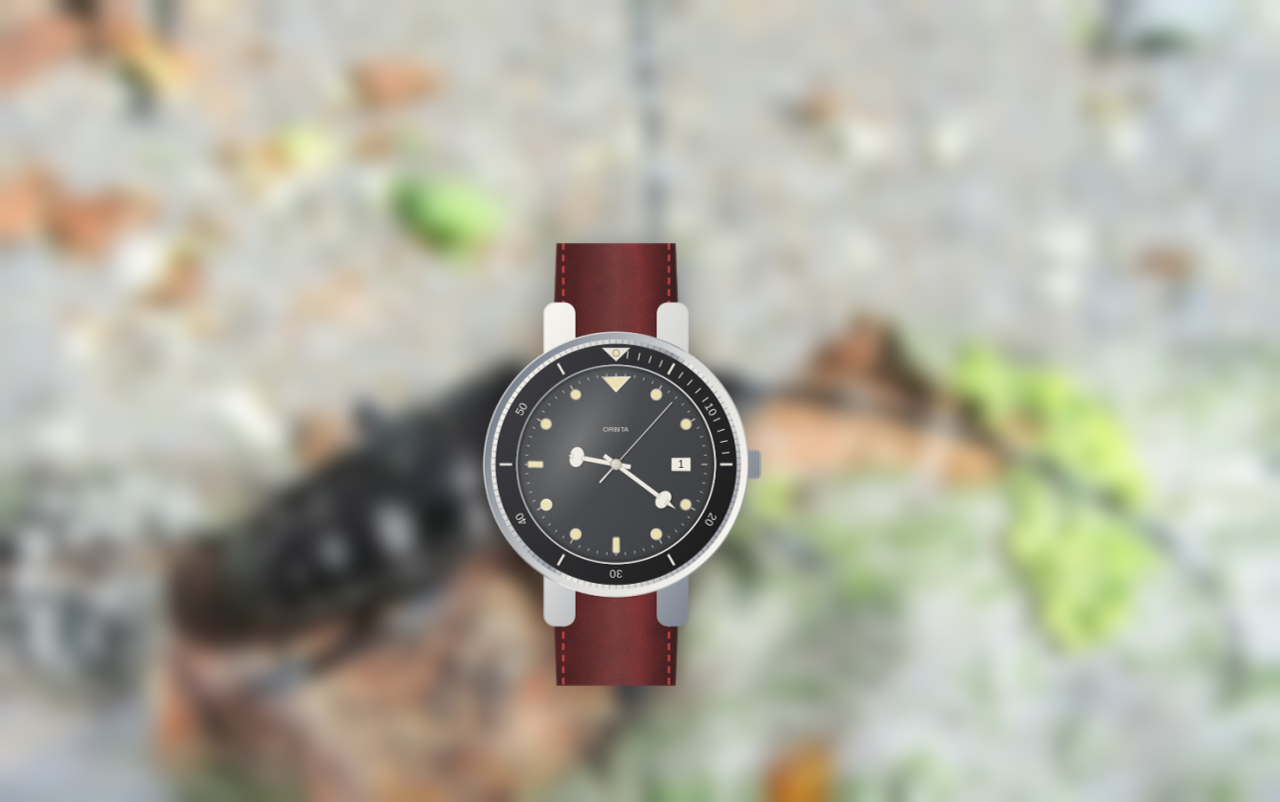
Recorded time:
{"hour": 9, "minute": 21, "second": 7}
